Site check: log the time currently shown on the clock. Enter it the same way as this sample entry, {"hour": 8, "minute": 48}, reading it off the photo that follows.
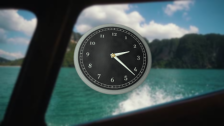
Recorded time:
{"hour": 2, "minute": 22}
